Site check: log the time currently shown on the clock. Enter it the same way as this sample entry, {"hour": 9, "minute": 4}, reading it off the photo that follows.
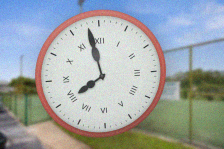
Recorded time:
{"hour": 7, "minute": 58}
